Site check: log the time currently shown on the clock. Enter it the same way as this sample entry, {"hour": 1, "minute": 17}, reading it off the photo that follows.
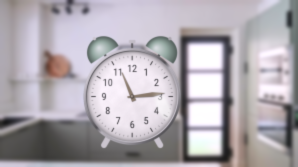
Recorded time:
{"hour": 11, "minute": 14}
